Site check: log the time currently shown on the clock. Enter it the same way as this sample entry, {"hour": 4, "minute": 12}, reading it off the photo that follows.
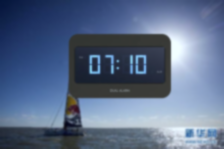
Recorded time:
{"hour": 7, "minute": 10}
